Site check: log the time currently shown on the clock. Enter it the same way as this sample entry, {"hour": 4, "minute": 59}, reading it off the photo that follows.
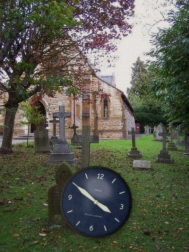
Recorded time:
{"hour": 3, "minute": 50}
